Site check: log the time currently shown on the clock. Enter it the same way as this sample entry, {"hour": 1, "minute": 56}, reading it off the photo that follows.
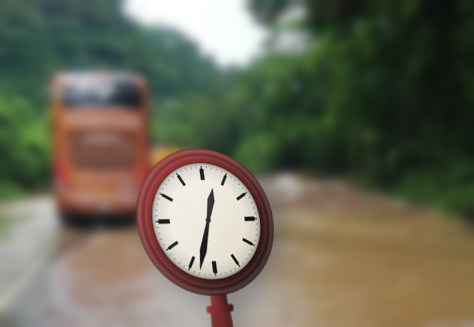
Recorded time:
{"hour": 12, "minute": 33}
